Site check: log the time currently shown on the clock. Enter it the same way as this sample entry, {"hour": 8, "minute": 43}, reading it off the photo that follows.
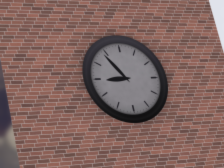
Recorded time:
{"hour": 8, "minute": 54}
